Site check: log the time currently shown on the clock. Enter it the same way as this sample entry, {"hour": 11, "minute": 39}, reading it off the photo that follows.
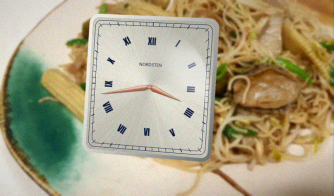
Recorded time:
{"hour": 3, "minute": 43}
